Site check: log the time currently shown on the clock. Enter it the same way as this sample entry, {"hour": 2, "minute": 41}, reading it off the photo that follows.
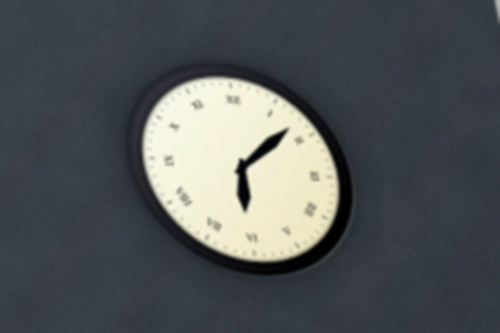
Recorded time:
{"hour": 6, "minute": 8}
